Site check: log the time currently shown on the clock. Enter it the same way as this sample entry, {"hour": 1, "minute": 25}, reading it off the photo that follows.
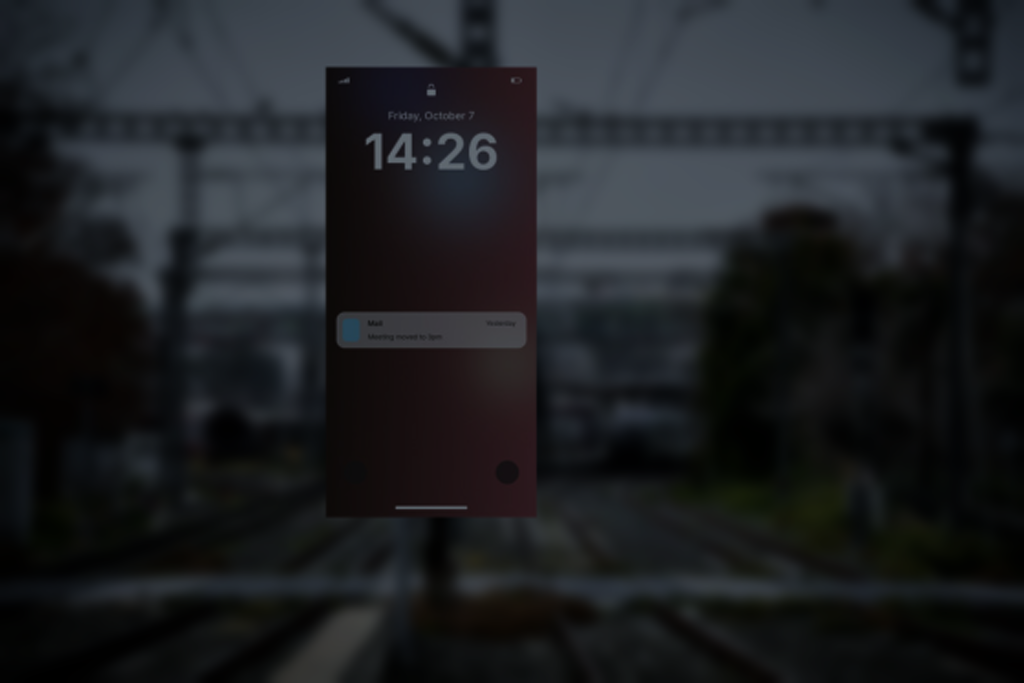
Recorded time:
{"hour": 14, "minute": 26}
